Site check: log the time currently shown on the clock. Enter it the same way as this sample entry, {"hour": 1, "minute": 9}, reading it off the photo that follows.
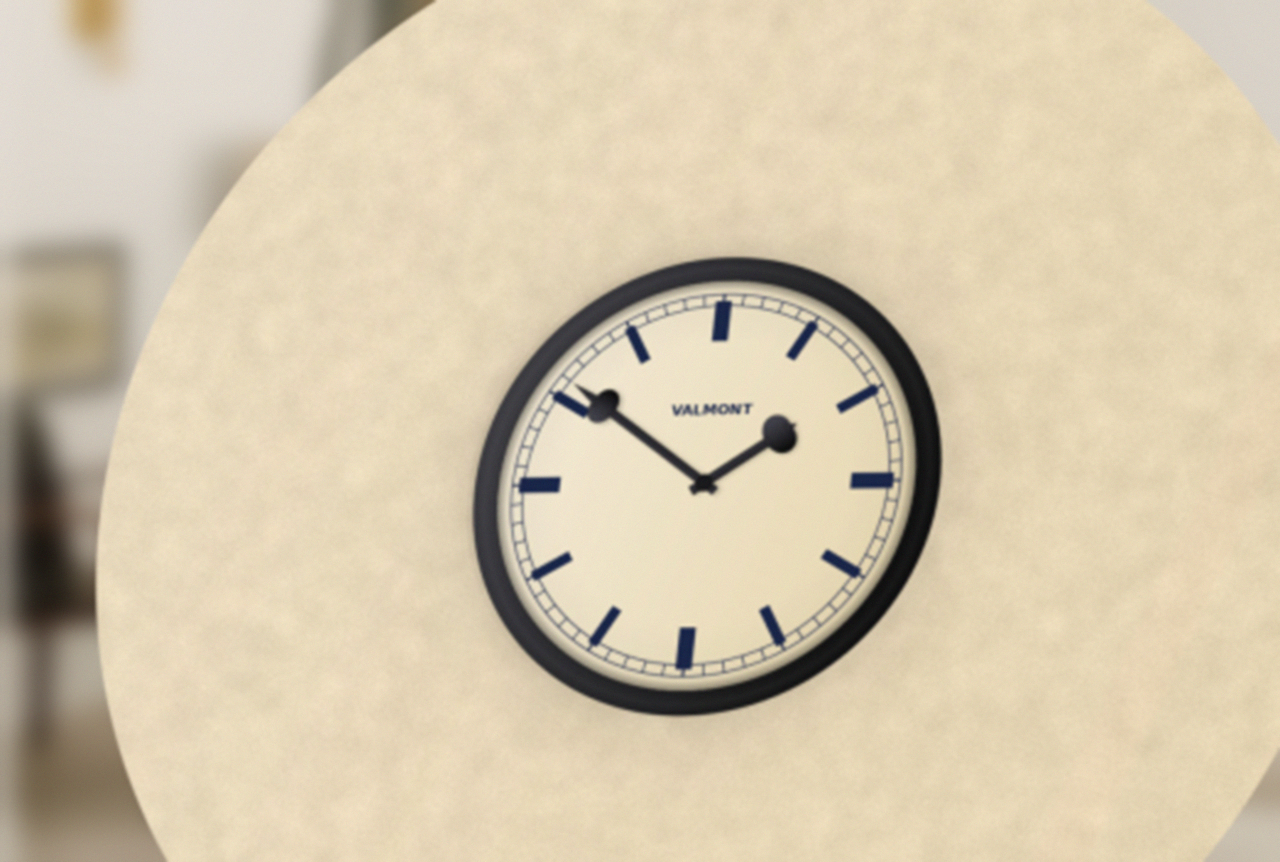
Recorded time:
{"hour": 1, "minute": 51}
